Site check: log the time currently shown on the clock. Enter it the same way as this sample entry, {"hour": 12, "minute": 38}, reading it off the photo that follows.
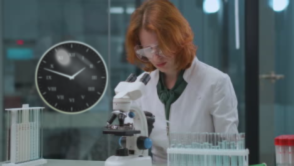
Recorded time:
{"hour": 1, "minute": 48}
